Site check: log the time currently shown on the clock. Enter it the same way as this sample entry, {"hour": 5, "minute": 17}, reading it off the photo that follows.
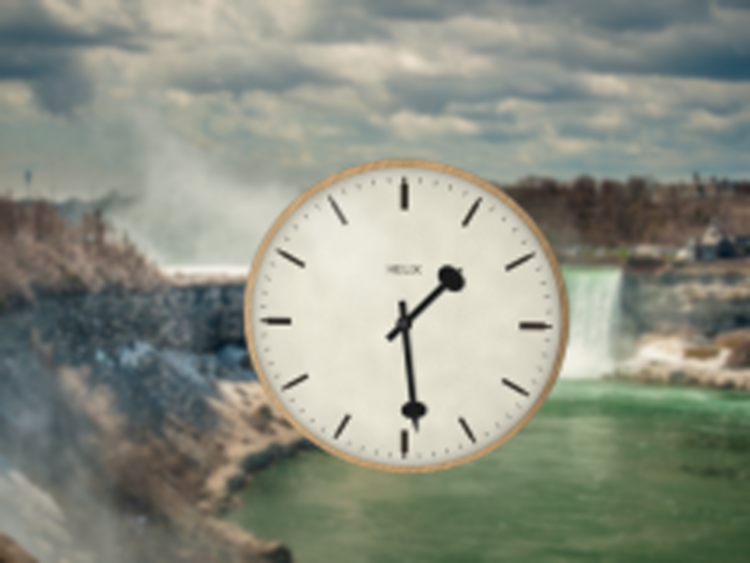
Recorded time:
{"hour": 1, "minute": 29}
